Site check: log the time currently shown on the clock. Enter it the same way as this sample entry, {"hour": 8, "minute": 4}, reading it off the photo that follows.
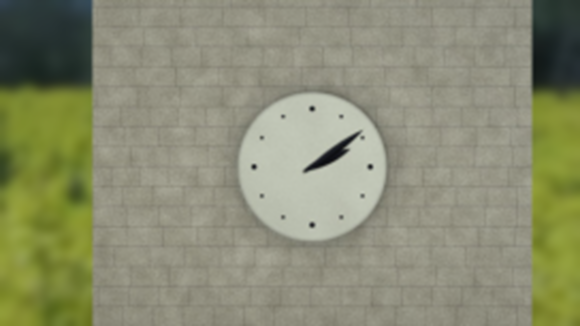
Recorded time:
{"hour": 2, "minute": 9}
